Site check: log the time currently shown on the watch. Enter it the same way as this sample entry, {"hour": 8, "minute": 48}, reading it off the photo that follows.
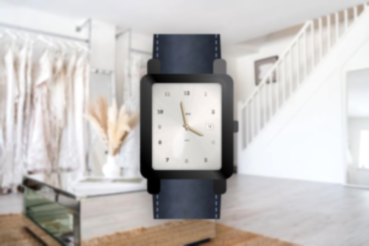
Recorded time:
{"hour": 3, "minute": 58}
